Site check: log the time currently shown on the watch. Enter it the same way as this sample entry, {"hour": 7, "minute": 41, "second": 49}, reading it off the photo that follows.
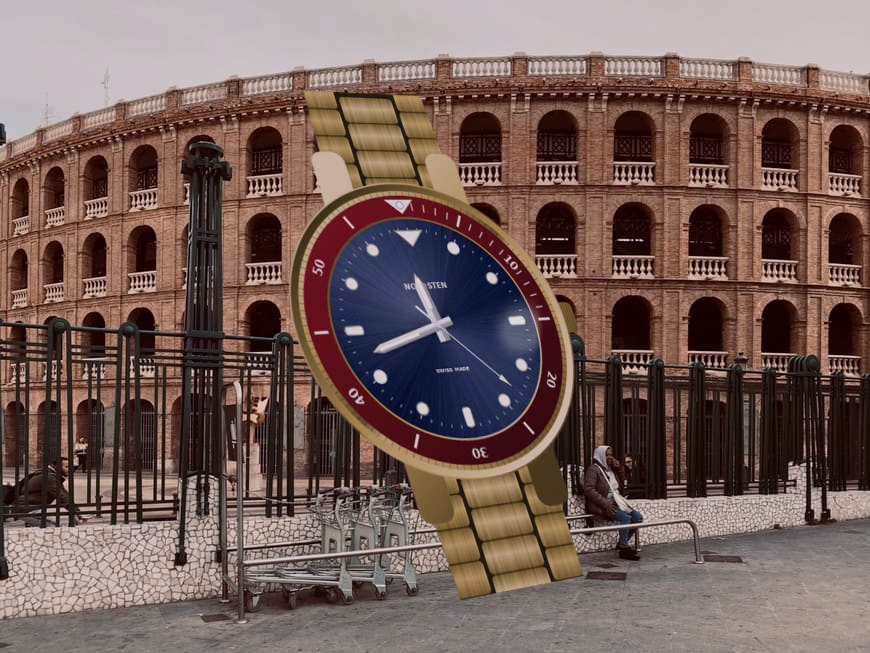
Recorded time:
{"hour": 11, "minute": 42, "second": 23}
